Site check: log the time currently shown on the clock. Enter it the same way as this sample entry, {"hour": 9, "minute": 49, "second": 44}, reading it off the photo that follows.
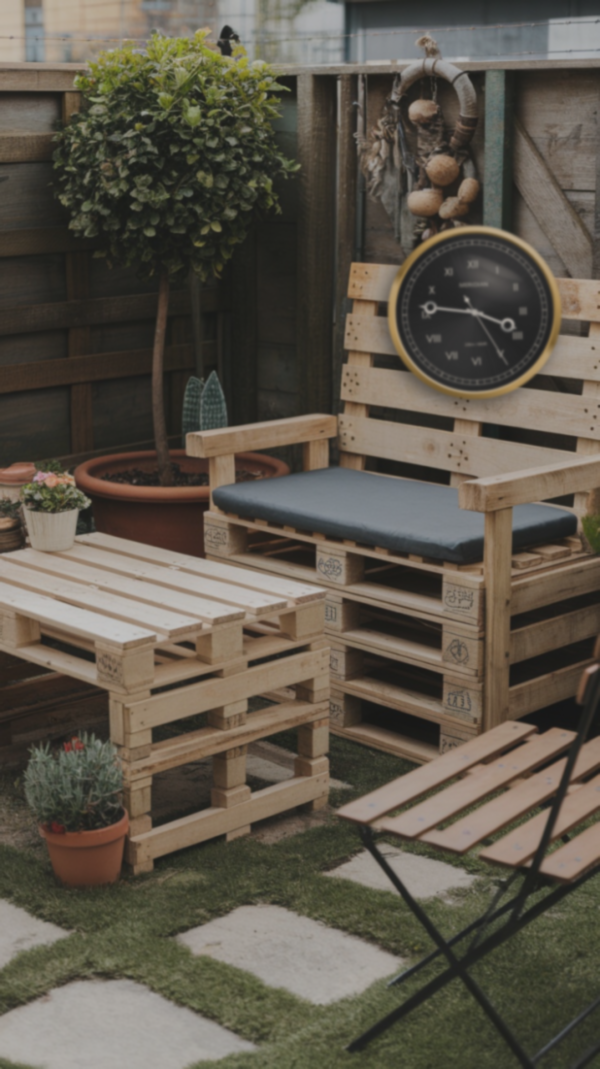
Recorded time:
{"hour": 3, "minute": 46, "second": 25}
